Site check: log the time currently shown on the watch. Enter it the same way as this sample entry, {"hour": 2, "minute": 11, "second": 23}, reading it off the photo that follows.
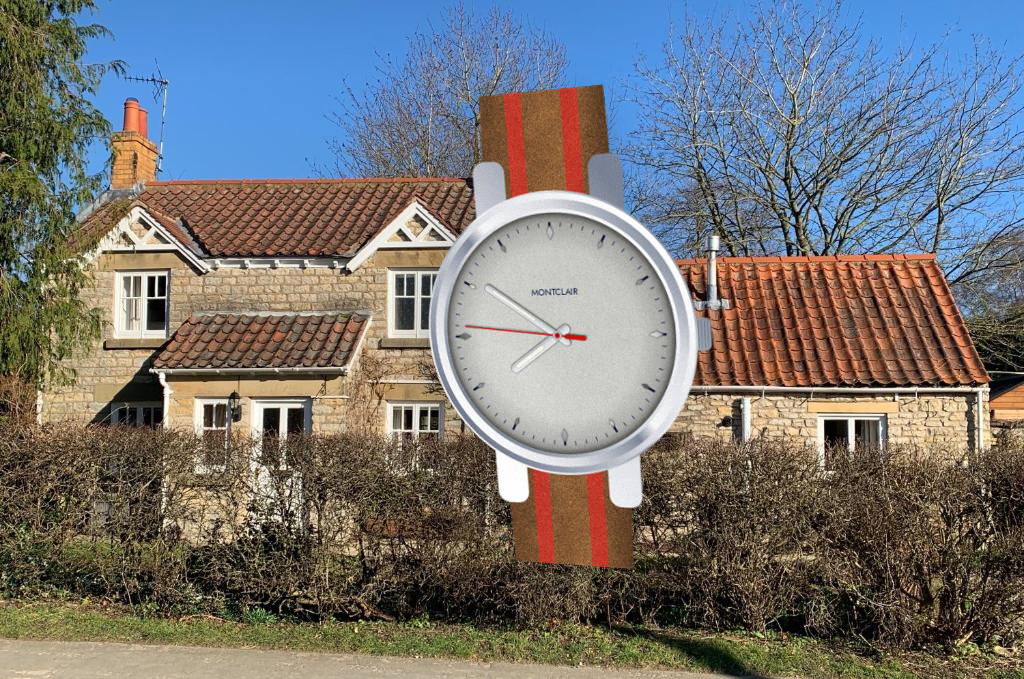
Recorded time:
{"hour": 7, "minute": 50, "second": 46}
